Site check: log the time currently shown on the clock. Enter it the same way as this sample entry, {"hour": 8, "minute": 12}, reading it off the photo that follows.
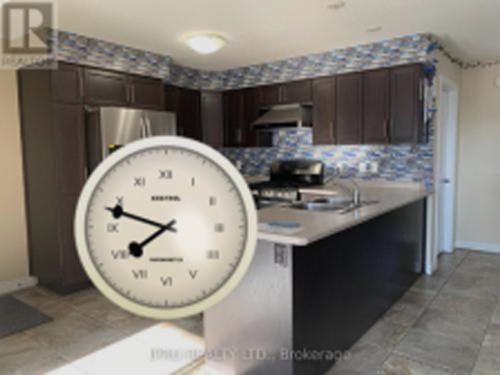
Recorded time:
{"hour": 7, "minute": 48}
